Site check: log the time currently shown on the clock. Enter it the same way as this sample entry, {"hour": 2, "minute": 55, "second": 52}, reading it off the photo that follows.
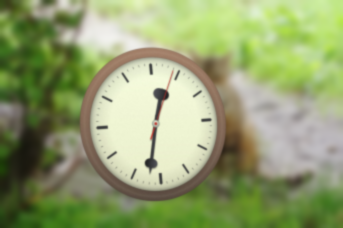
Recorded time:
{"hour": 12, "minute": 32, "second": 4}
